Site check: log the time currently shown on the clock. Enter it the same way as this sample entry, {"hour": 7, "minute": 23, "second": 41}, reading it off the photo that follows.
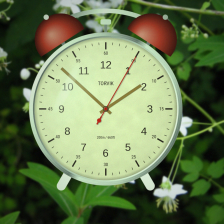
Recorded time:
{"hour": 1, "minute": 52, "second": 5}
